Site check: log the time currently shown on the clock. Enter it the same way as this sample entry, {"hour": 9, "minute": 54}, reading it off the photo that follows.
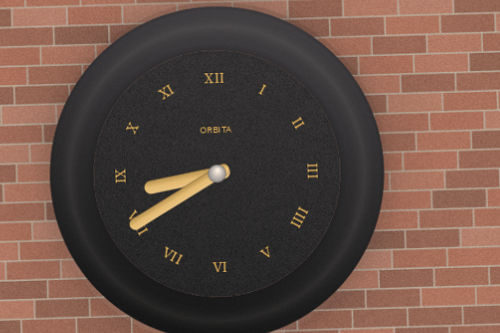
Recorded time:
{"hour": 8, "minute": 40}
